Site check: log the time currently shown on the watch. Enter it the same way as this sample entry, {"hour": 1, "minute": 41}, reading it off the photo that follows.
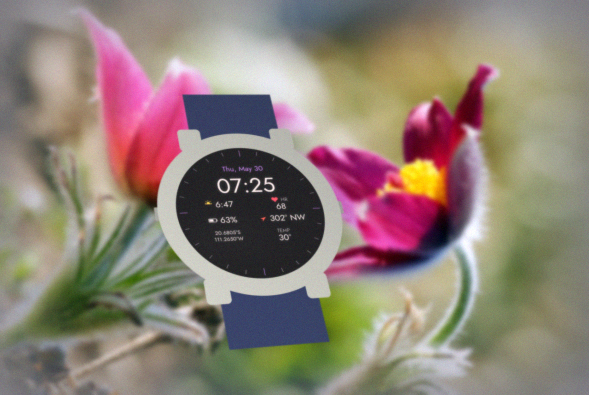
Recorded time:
{"hour": 7, "minute": 25}
